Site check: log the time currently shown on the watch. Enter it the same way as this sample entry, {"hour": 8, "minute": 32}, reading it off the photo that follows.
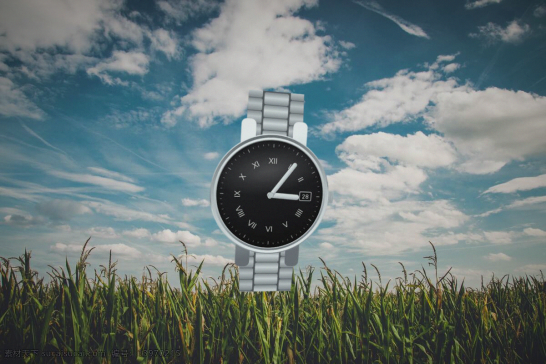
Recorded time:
{"hour": 3, "minute": 6}
